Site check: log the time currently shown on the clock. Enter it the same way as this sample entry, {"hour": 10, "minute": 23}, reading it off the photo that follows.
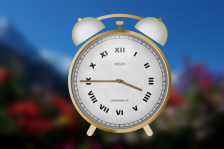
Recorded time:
{"hour": 3, "minute": 45}
